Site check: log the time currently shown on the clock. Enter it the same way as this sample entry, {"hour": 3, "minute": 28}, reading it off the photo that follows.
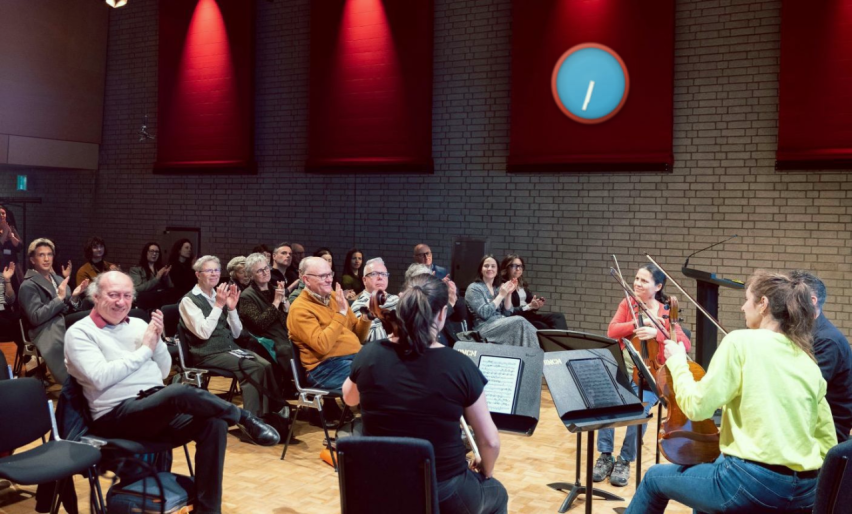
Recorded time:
{"hour": 6, "minute": 33}
